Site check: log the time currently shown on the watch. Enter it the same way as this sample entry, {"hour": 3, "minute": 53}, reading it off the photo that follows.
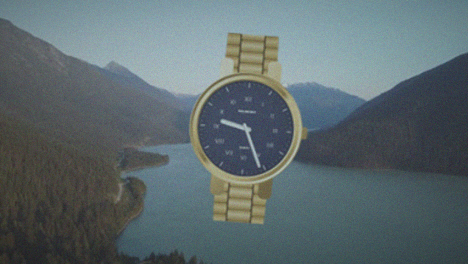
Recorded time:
{"hour": 9, "minute": 26}
